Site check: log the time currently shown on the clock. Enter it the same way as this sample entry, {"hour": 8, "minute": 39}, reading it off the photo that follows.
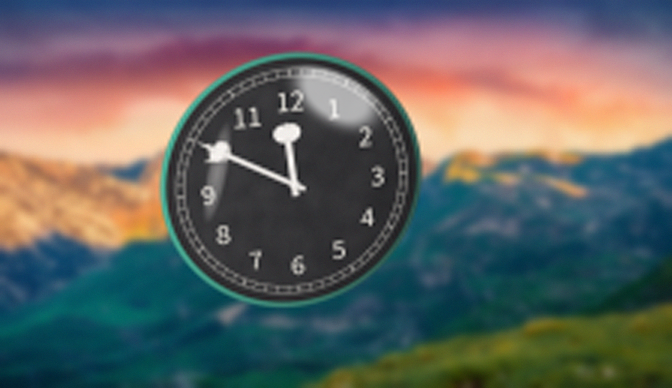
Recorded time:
{"hour": 11, "minute": 50}
